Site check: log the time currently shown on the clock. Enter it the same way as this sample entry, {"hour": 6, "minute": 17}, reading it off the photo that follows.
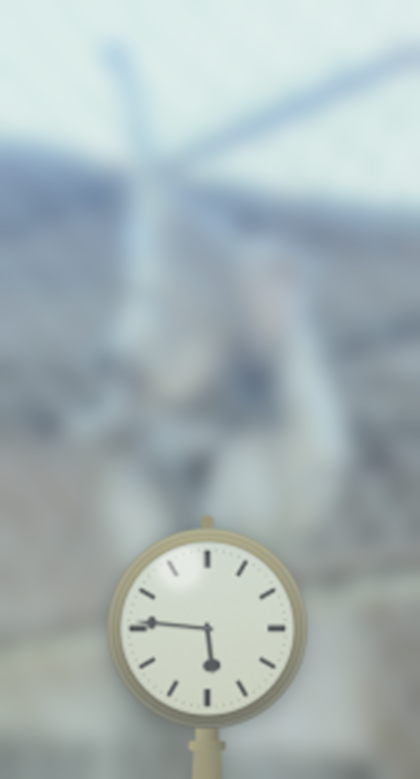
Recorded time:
{"hour": 5, "minute": 46}
